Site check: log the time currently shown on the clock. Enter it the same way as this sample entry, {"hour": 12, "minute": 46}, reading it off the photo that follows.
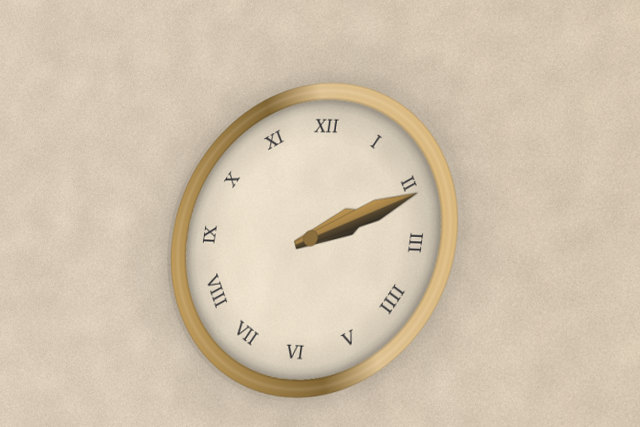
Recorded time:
{"hour": 2, "minute": 11}
